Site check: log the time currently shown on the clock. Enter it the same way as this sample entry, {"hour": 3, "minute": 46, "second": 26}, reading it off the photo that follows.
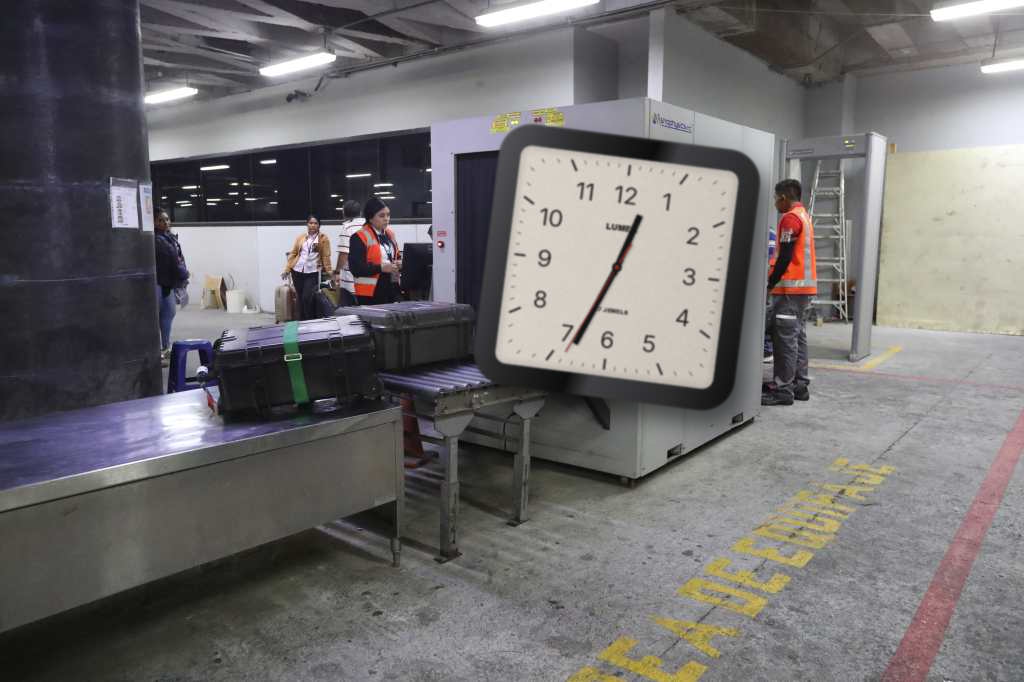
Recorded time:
{"hour": 12, "minute": 33, "second": 34}
